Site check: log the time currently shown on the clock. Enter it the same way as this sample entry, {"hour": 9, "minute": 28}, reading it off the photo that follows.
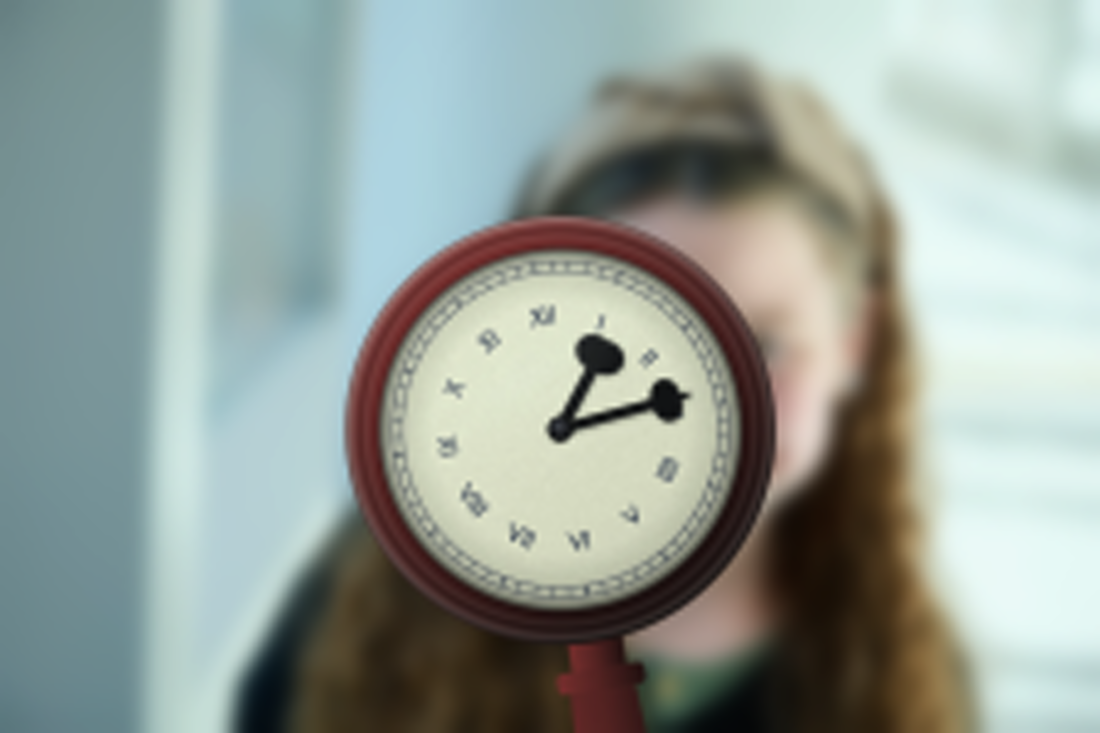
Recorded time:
{"hour": 1, "minute": 14}
